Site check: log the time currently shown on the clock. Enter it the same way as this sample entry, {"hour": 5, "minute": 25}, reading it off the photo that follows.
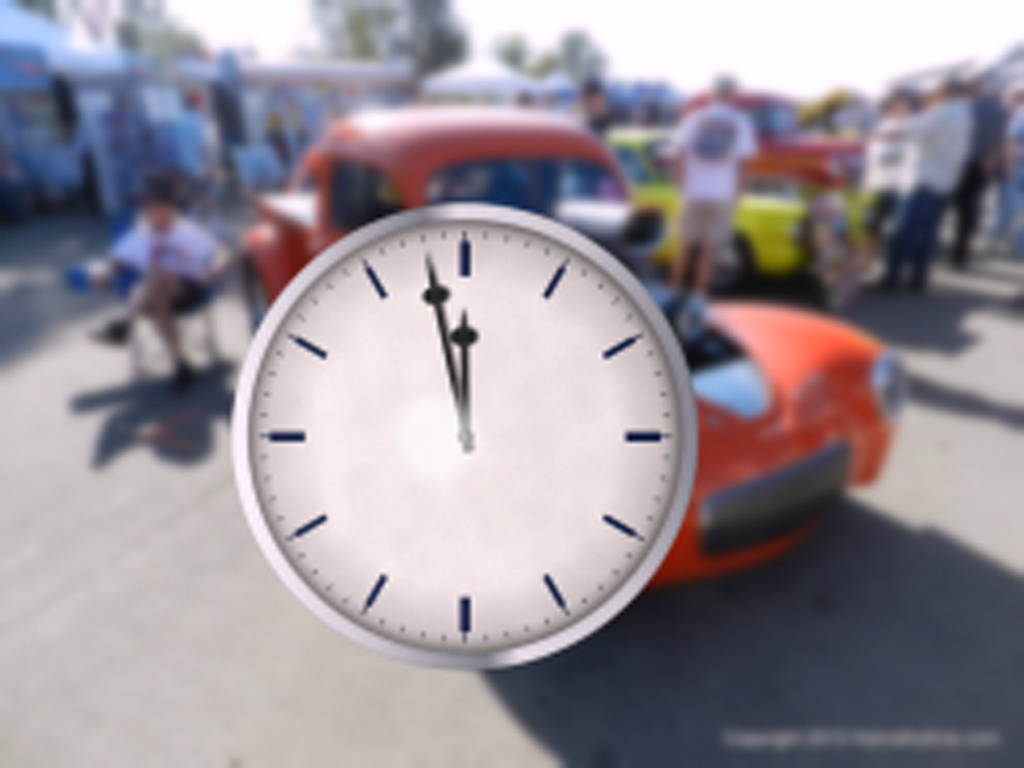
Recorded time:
{"hour": 11, "minute": 58}
